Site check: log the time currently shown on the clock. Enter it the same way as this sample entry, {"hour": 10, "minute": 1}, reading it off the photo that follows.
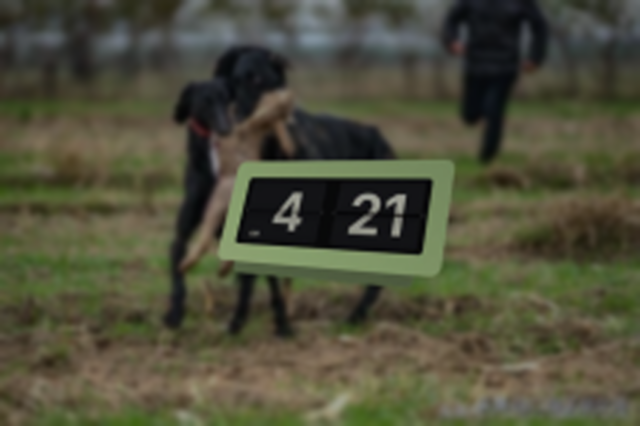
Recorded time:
{"hour": 4, "minute": 21}
